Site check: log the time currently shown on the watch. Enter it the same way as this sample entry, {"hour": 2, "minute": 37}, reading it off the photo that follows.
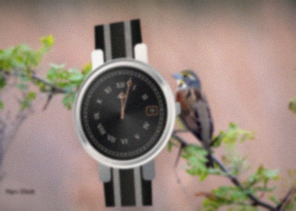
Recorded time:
{"hour": 12, "minute": 3}
